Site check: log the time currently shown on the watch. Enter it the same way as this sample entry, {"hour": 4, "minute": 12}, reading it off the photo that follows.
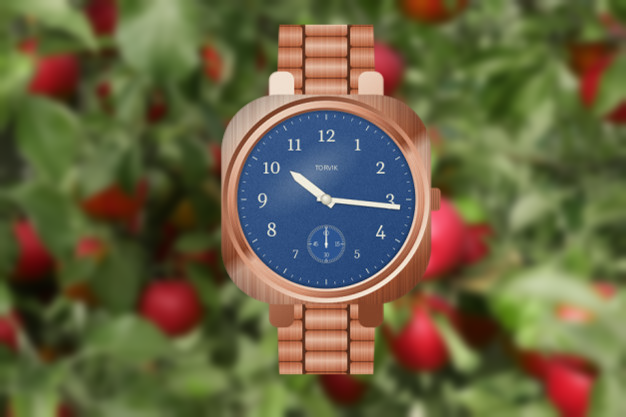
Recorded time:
{"hour": 10, "minute": 16}
